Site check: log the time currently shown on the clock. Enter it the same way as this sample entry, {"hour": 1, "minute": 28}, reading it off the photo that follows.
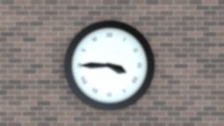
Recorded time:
{"hour": 3, "minute": 45}
